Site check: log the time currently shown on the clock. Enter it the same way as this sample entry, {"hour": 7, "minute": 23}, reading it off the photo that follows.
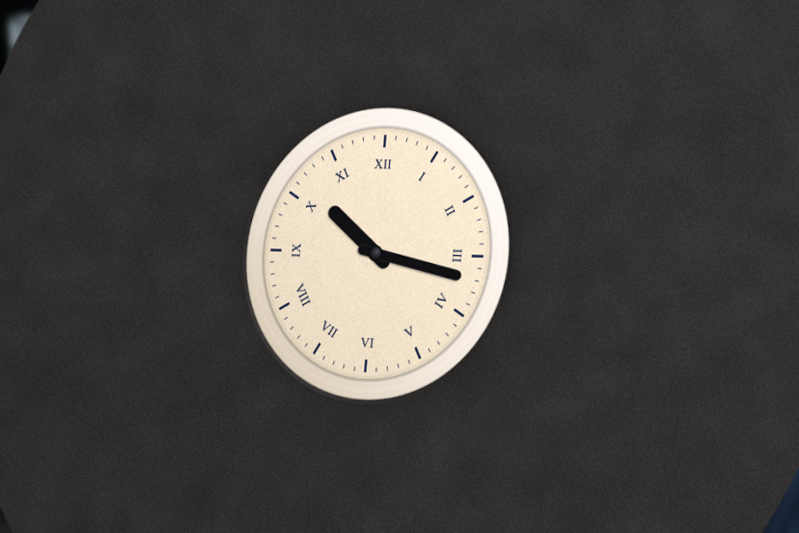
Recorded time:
{"hour": 10, "minute": 17}
